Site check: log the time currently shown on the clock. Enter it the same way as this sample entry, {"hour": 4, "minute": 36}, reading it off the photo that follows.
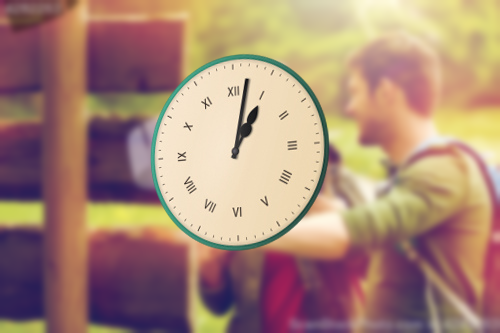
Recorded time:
{"hour": 1, "minute": 2}
